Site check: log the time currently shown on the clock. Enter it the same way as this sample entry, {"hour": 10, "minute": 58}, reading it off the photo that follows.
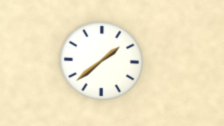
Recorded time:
{"hour": 1, "minute": 38}
